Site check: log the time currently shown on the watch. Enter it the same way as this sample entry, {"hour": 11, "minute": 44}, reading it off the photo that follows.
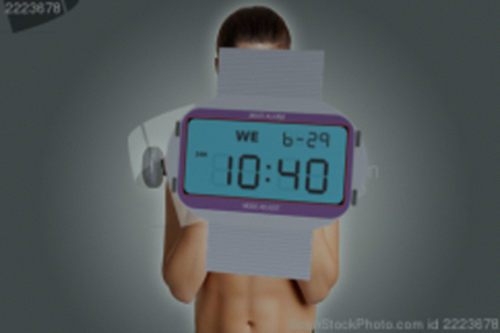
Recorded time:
{"hour": 10, "minute": 40}
